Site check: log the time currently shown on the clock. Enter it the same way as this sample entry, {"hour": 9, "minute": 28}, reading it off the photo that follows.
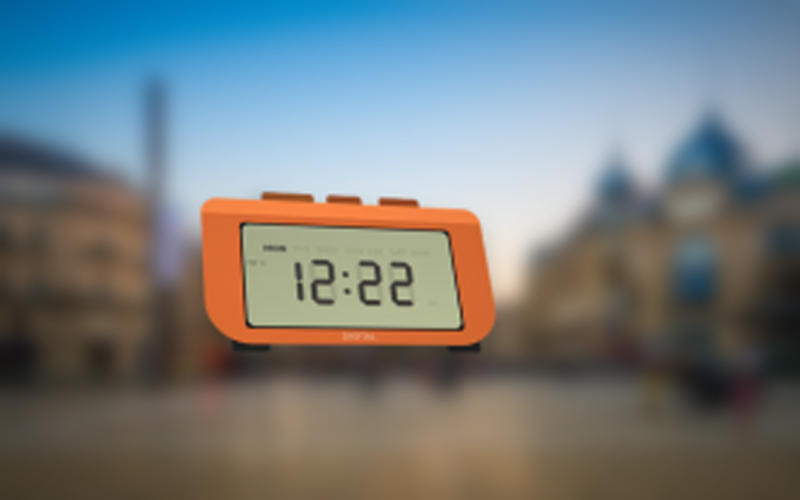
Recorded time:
{"hour": 12, "minute": 22}
